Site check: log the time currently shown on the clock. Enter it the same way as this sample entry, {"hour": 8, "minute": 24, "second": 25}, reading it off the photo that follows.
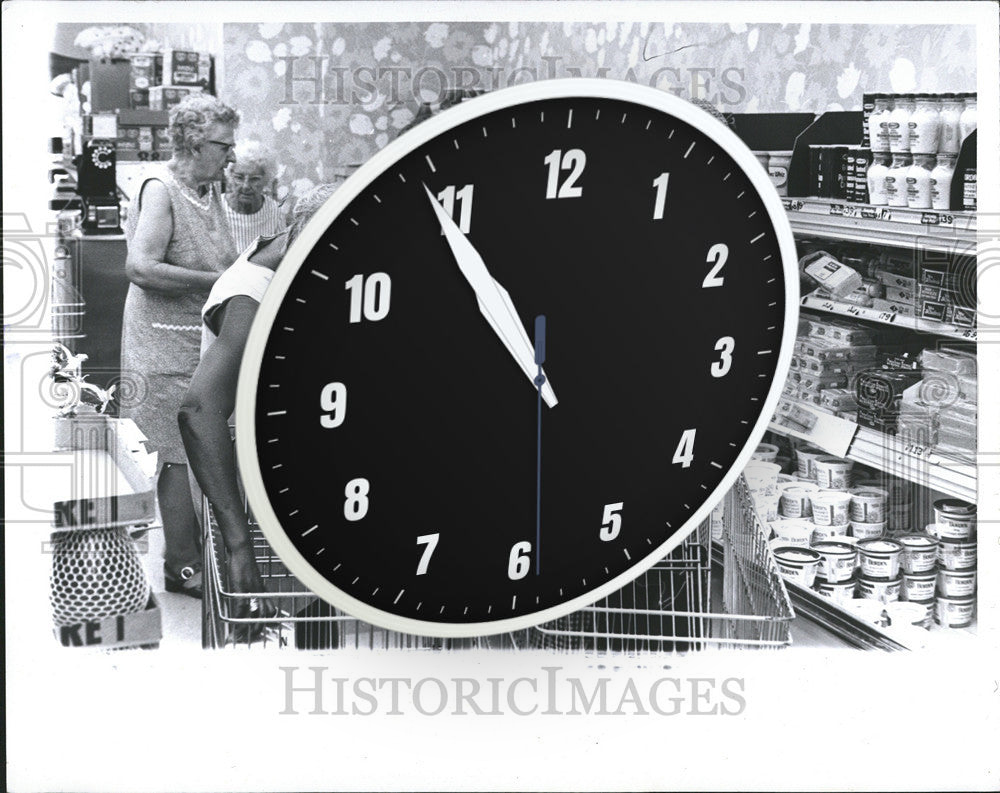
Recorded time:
{"hour": 10, "minute": 54, "second": 29}
